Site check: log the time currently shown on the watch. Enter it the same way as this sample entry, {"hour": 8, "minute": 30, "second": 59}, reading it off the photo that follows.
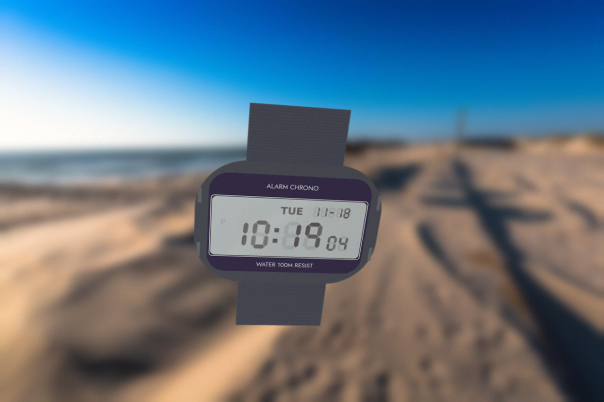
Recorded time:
{"hour": 10, "minute": 19, "second": 4}
